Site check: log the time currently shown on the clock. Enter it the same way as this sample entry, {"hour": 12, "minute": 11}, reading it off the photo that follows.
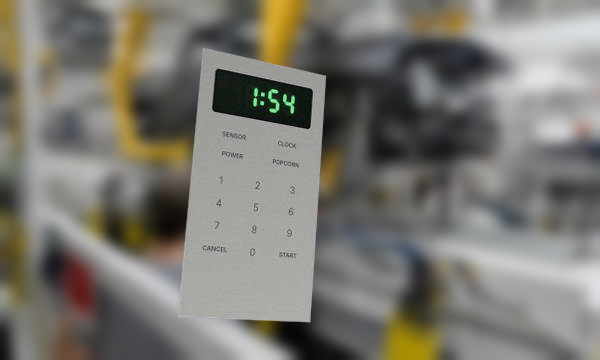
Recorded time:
{"hour": 1, "minute": 54}
